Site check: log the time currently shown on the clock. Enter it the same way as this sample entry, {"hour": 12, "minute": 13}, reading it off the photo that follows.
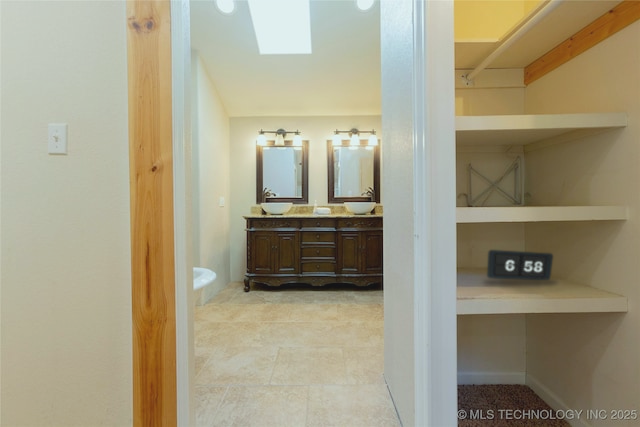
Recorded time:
{"hour": 6, "minute": 58}
